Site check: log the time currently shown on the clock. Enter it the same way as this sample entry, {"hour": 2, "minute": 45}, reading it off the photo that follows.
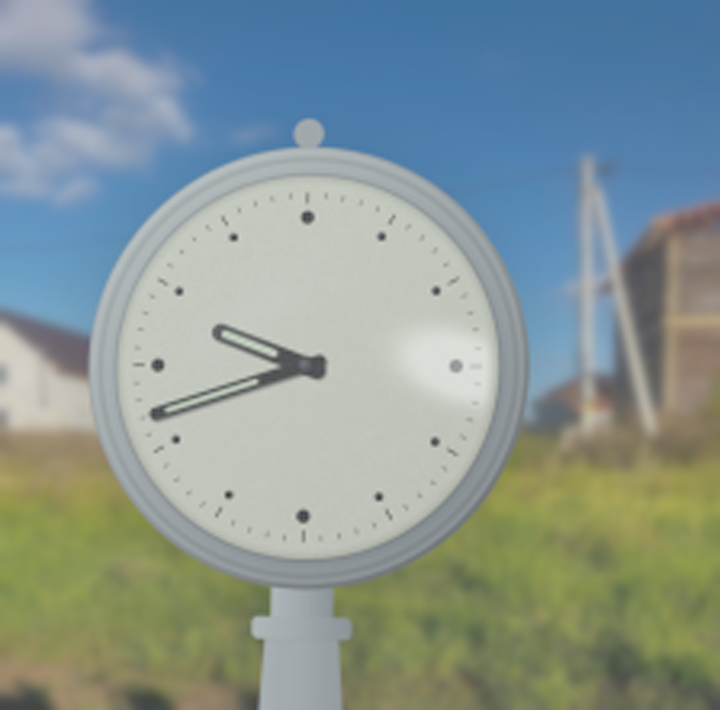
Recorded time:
{"hour": 9, "minute": 42}
